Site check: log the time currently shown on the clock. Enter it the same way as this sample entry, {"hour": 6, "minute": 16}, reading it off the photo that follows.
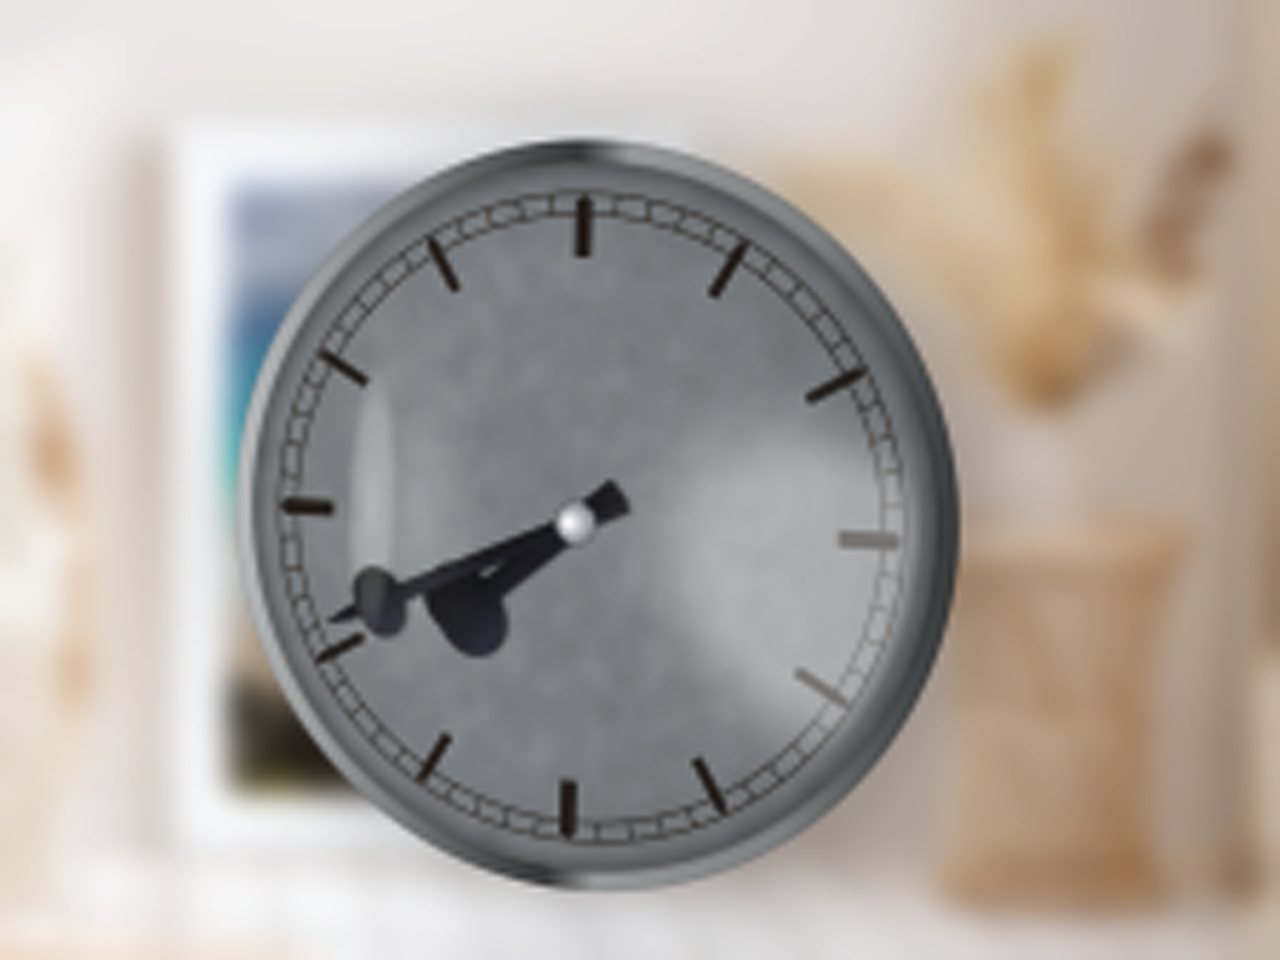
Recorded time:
{"hour": 7, "minute": 41}
